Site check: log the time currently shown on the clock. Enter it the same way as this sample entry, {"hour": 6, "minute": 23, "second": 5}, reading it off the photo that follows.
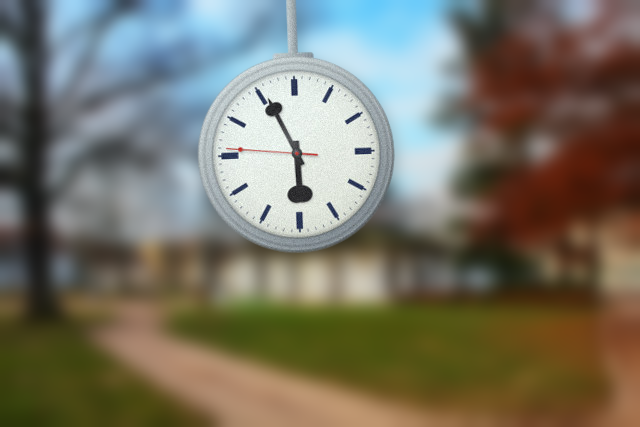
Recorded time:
{"hour": 5, "minute": 55, "second": 46}
